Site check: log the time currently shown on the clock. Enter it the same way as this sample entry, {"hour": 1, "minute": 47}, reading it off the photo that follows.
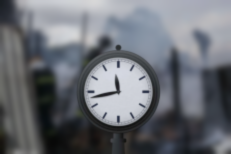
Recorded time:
{"hour": 11, "minute": 43}
